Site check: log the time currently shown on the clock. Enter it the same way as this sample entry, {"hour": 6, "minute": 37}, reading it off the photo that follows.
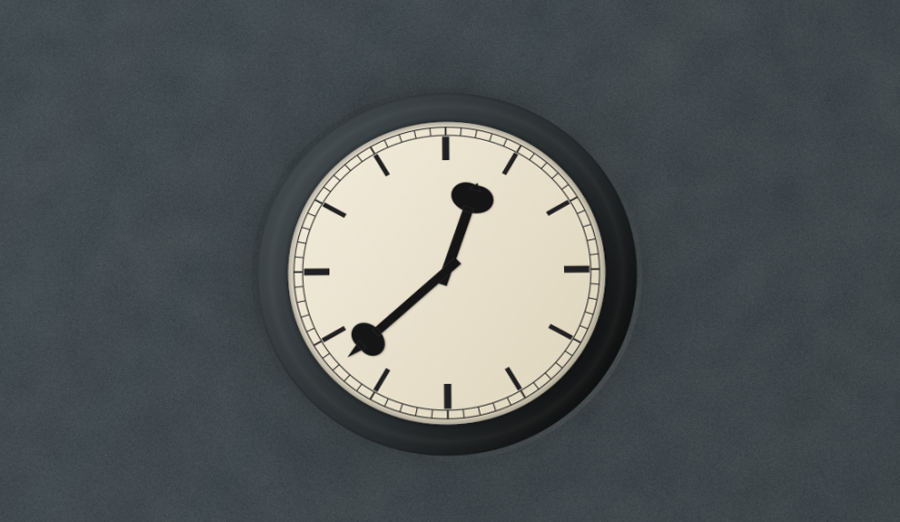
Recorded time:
{"hour": 12, "minute": 38}
